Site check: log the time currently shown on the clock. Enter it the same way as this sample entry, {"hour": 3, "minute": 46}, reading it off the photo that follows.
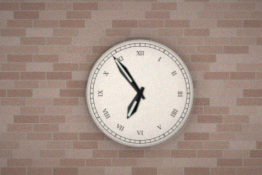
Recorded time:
{"hour": 6, "minute": 54}
